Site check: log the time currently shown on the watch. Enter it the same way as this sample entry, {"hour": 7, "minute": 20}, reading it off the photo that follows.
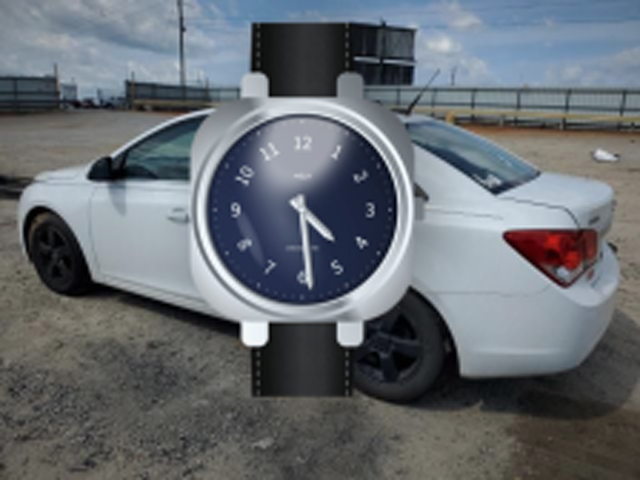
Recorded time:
{"hour": 4, "minute": 29}
